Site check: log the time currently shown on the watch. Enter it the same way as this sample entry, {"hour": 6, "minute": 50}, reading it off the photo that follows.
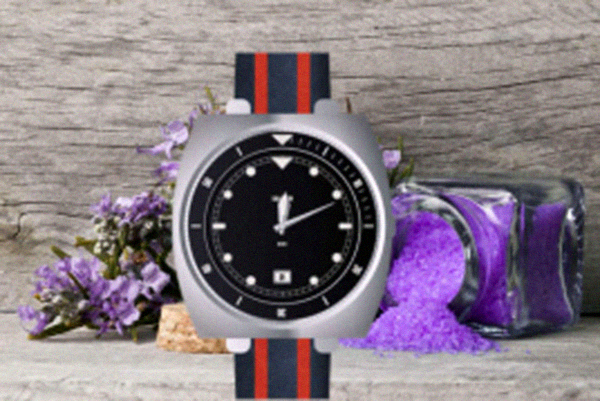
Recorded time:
{"hour": 12, "minute": 11}
